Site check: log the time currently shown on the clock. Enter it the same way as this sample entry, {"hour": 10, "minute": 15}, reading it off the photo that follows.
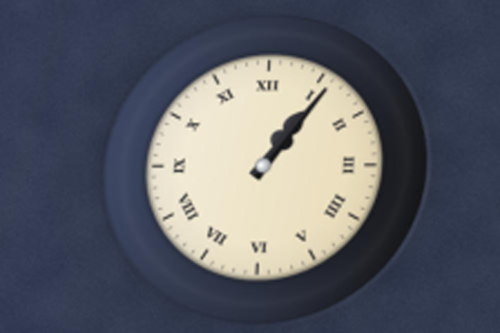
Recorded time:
{"hour": 1, "minute": 6}
